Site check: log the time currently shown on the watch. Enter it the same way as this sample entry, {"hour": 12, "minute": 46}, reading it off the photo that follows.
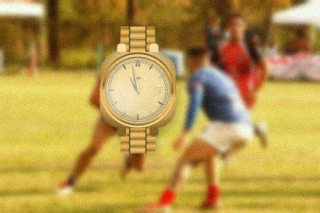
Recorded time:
{"hour": 10, "minute": 58}
